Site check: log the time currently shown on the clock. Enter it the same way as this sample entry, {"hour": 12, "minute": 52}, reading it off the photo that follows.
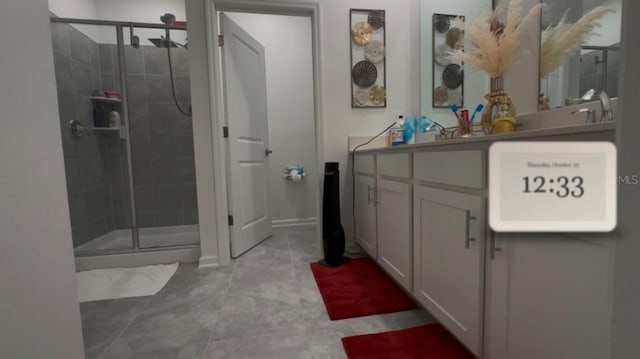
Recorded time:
{"hour": 12, "minute": 33}
